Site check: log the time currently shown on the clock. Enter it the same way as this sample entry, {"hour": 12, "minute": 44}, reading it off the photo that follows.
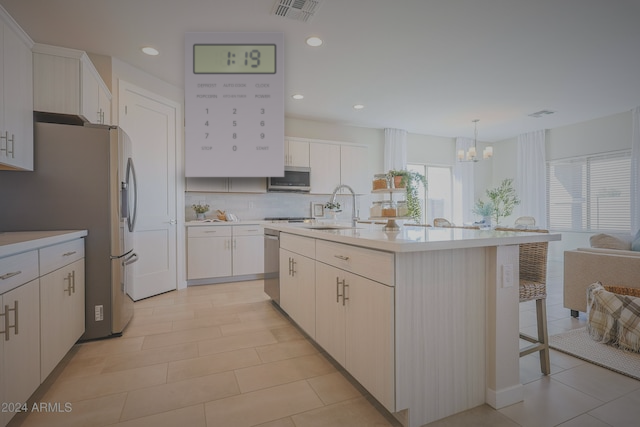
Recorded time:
{"hour": 1, "minute": 19}
